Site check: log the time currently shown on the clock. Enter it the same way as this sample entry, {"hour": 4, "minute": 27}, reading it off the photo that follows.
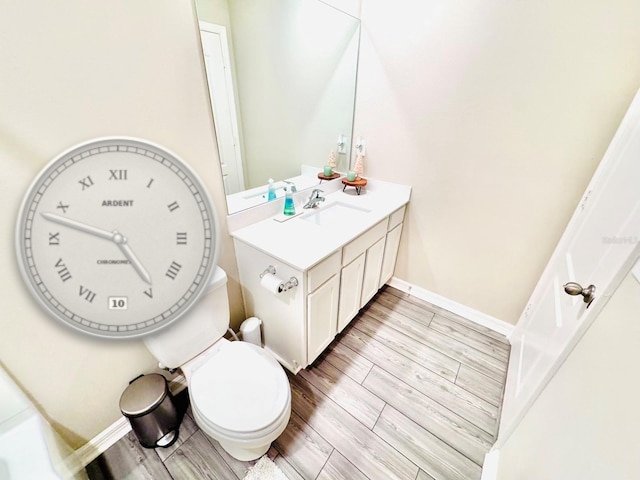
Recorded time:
{"hour": 4, "minute": 48}
